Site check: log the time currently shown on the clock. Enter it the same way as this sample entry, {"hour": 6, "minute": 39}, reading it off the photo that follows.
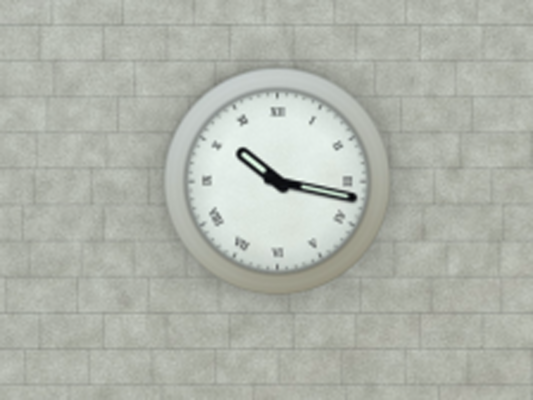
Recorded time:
{"hour": 10, "minute": 17}
